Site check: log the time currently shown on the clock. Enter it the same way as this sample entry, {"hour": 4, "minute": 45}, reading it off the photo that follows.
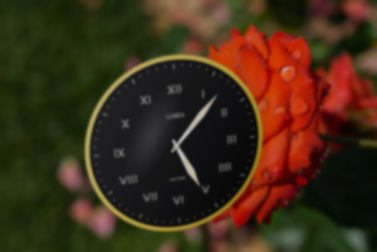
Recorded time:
{"hour": 5, "minute": 7}
